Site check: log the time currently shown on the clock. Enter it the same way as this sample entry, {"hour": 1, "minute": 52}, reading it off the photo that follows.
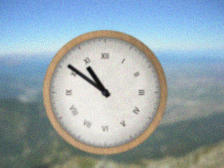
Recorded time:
{"hour": 10, "minute": 51}
